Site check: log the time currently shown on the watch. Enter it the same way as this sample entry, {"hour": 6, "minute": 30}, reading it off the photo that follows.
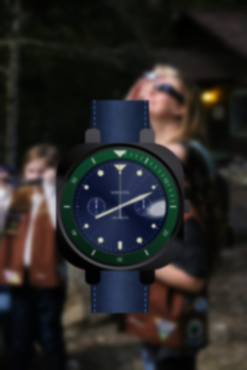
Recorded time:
{"hour": 8, "minute": 11}
